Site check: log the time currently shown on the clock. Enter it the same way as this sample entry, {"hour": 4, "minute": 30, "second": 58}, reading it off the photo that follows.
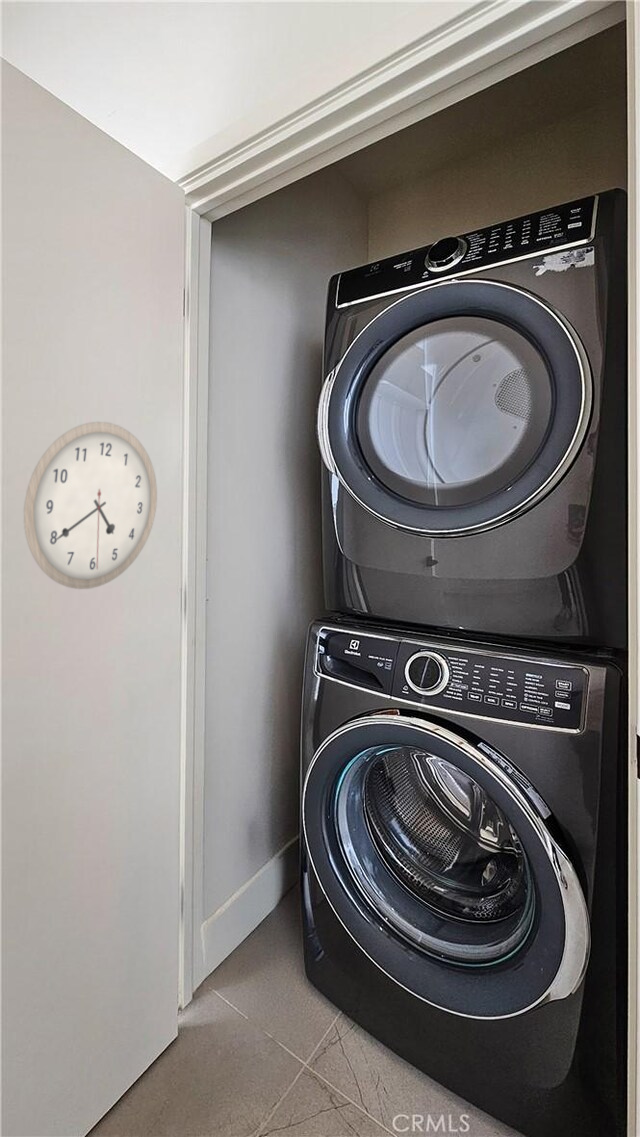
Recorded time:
{"hour": 4, "minute": 39, "second": 29}
